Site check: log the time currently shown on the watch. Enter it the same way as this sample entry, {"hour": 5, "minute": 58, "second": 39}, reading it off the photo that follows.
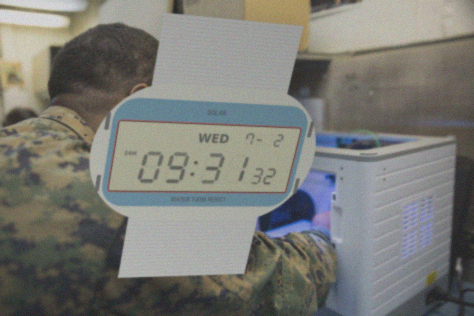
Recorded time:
{"hour": 9, "minute": 31, "second": 32}
